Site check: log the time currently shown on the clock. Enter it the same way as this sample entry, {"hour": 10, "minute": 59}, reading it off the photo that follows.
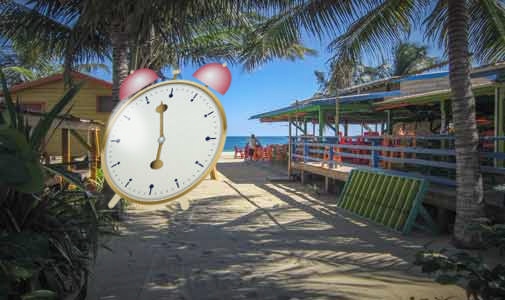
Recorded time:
{"hour": 5, "minute": 58}
